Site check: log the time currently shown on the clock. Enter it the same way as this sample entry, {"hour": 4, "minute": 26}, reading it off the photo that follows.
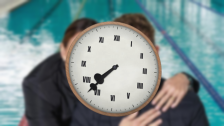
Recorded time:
{"hour": 7, "minute": 37}
